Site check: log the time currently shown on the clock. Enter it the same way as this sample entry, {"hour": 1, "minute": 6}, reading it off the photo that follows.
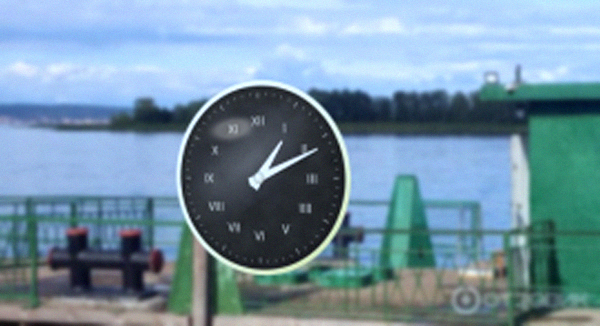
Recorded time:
{"hour": 1, "minute": 11}
